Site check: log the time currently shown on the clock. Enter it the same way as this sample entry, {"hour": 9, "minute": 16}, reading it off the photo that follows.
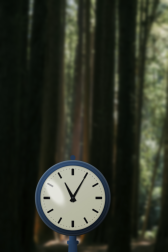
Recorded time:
{"hour": 11, "minute": 5}
